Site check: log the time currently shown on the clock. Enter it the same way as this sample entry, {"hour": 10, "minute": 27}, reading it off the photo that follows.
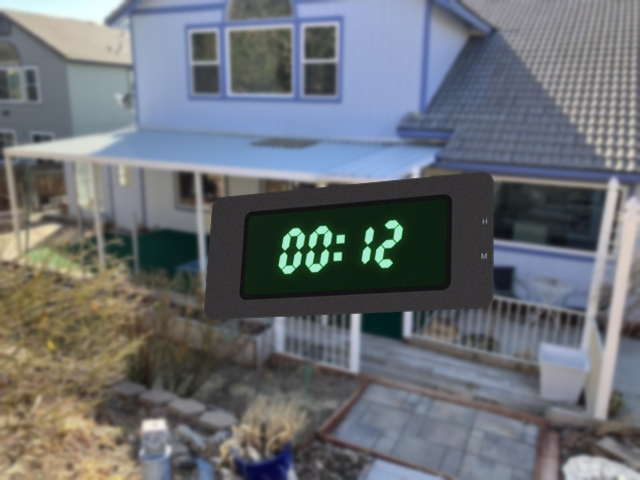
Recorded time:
{"hour": 0, "minute": 12}
